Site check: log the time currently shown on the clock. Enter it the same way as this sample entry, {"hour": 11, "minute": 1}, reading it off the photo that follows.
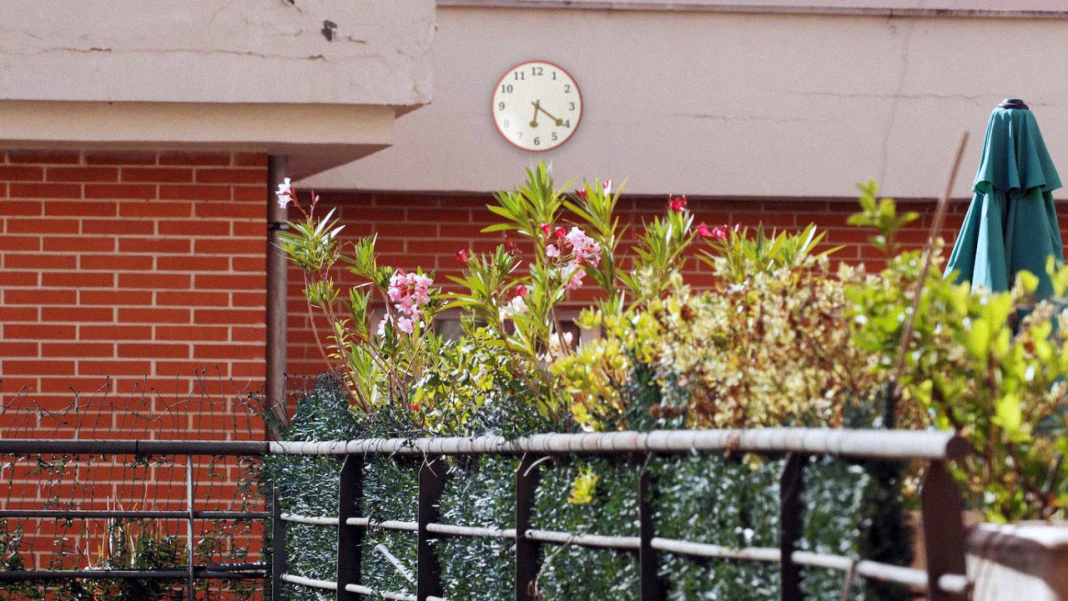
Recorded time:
{"hour": 6, "minute": 21}
